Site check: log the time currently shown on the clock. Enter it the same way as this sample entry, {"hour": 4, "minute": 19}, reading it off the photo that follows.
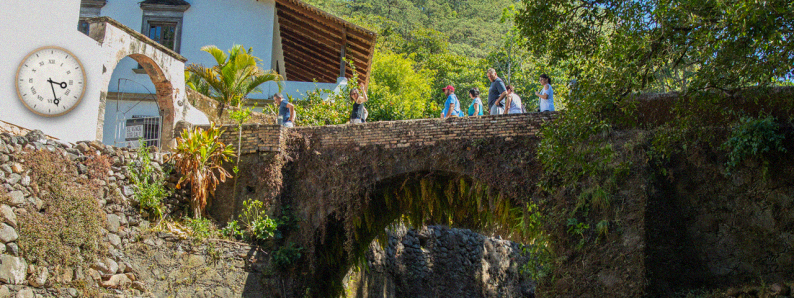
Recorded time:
{"hour": 3, "minute": 27}
